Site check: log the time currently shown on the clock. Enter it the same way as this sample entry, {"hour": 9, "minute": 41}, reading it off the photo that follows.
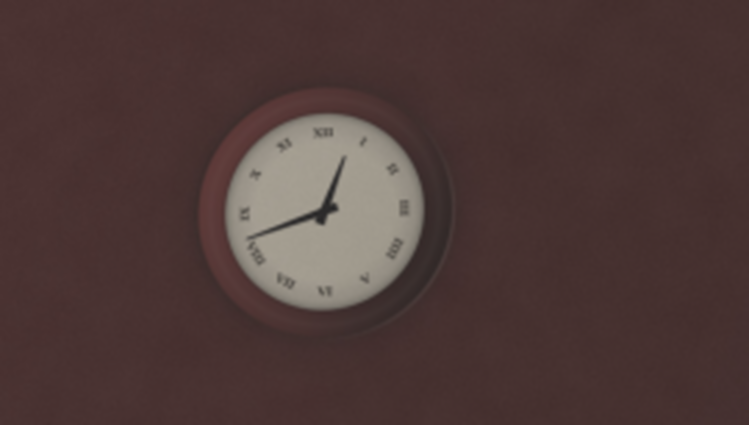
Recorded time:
{"hour": 12, "minute": 42}
